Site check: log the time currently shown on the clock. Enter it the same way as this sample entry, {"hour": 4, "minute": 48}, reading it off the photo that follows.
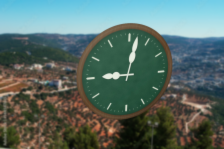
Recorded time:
{"hour": 9, "minute": 2}
